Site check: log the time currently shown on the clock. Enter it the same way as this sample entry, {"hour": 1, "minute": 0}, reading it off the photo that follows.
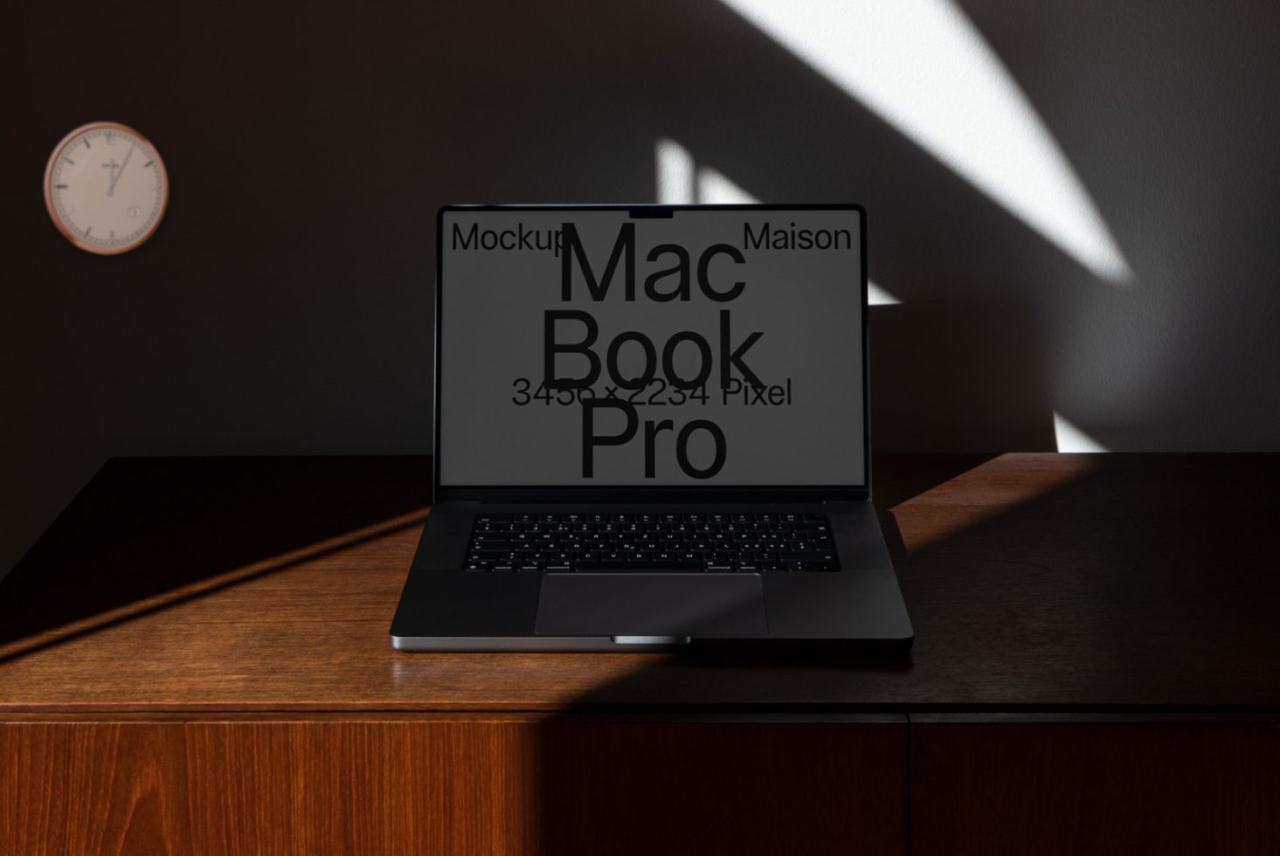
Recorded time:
{"hour": 12, "minute": 5}
